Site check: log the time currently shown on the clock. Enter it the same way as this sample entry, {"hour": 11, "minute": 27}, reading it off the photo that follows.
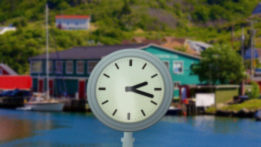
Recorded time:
{"hour": 2, "minute": 18}
